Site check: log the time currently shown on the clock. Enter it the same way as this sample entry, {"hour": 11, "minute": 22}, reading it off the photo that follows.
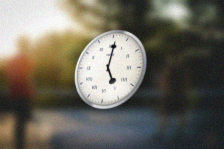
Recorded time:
{"hour": 5, "minute": 1}
